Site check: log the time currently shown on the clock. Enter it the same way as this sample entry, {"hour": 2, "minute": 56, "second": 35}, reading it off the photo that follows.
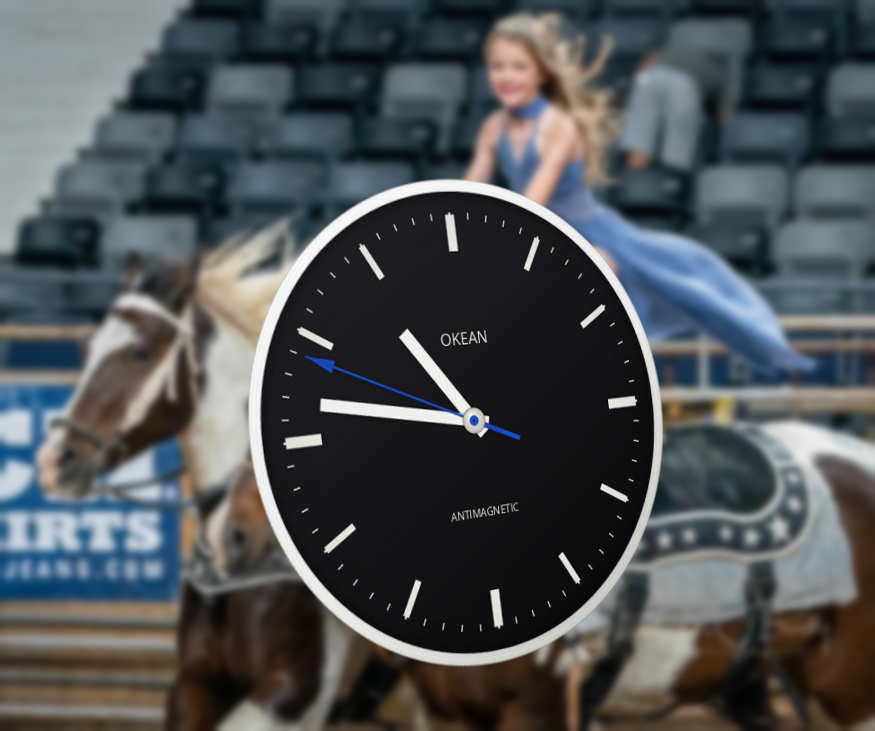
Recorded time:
{"hour": 10, "minute": 46, "second": 49}
